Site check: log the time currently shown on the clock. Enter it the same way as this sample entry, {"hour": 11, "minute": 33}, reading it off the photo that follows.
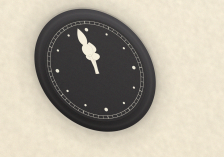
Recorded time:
{"hour": 11, "minute": 58}
